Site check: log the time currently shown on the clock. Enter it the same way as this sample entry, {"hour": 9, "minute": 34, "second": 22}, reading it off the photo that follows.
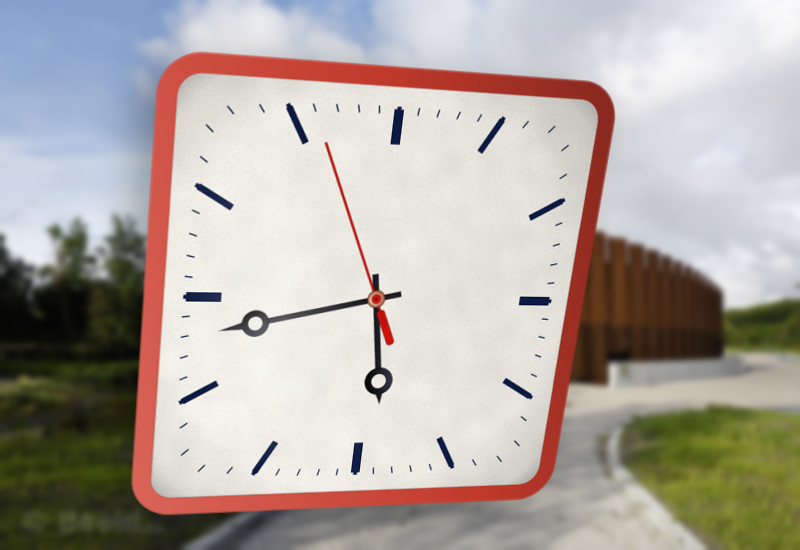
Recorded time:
{"hour": 5, "minute": 42, "second": 56}
